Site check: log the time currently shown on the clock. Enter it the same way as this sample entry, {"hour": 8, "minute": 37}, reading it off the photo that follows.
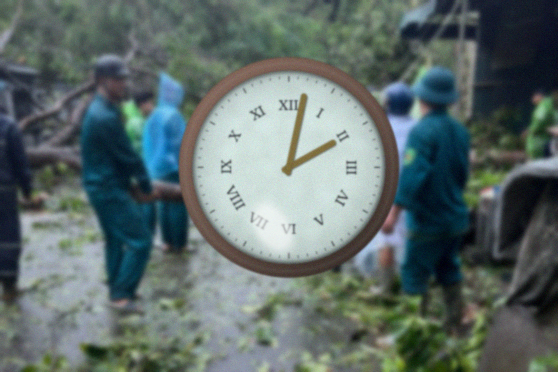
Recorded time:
{"hour": 2, "minute": 2}
